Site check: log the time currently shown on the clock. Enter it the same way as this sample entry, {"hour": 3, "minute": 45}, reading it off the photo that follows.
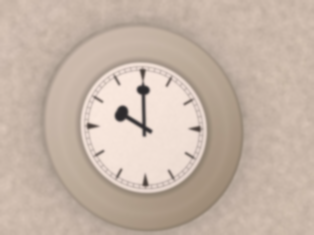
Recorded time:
{"hour": 10, "minute": 0}
